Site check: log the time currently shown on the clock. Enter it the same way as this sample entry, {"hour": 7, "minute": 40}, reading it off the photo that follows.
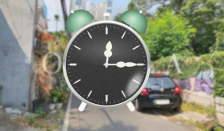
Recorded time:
{"hour": 12, "minute": 15}
